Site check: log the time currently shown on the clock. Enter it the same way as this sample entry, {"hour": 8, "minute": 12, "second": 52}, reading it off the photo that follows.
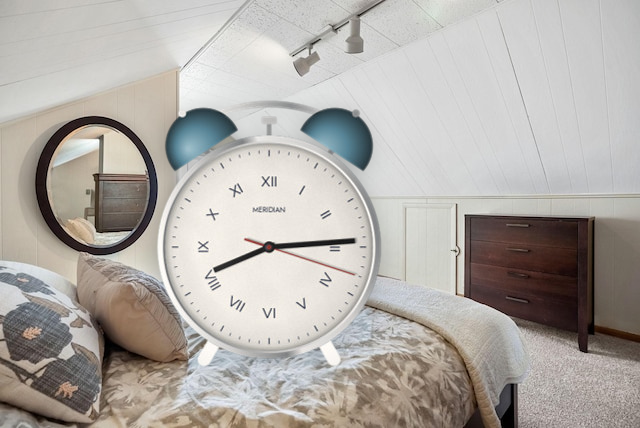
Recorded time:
{"hour": 8, "minute": 14, "second": 18}
